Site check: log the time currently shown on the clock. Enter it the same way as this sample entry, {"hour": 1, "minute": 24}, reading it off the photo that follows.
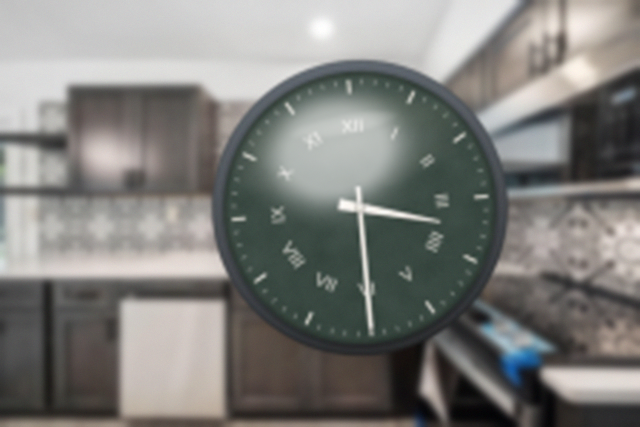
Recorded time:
{"hour": 3, "minute": 30}
